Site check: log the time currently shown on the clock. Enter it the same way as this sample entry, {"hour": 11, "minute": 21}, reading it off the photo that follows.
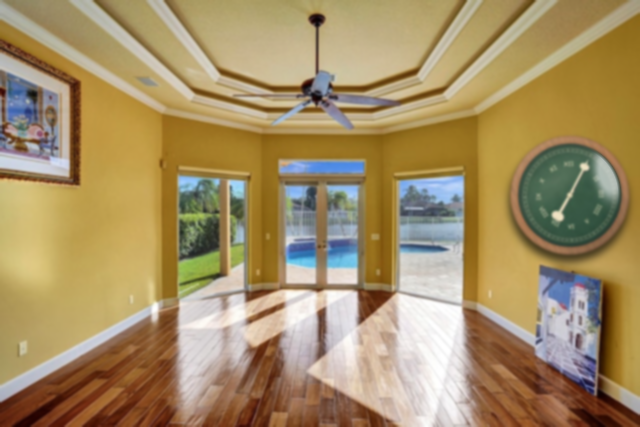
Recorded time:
{"hour": 7, "minute": 5}
